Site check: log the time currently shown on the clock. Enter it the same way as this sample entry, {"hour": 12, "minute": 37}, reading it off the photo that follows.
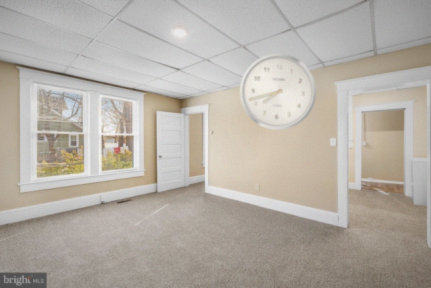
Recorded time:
{"hour": 7, "minute": 42}
